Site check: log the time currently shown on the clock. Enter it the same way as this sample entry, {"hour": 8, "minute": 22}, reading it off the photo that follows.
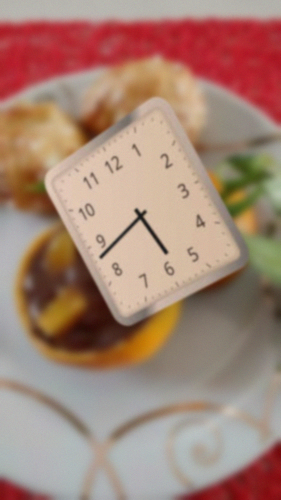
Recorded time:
{"hour": 5, "minute": 43}
